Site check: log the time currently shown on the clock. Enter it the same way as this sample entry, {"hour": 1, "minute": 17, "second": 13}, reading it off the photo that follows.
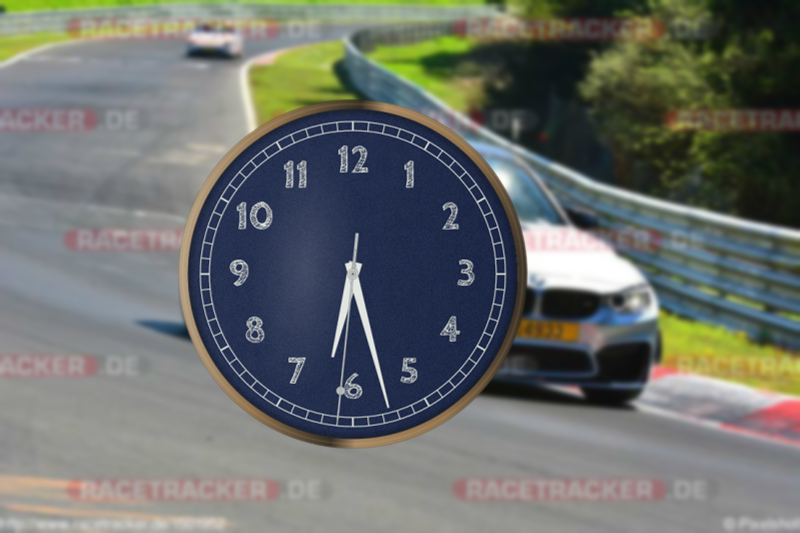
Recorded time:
{"hour": 6, "minute": 27, "second": 31}
